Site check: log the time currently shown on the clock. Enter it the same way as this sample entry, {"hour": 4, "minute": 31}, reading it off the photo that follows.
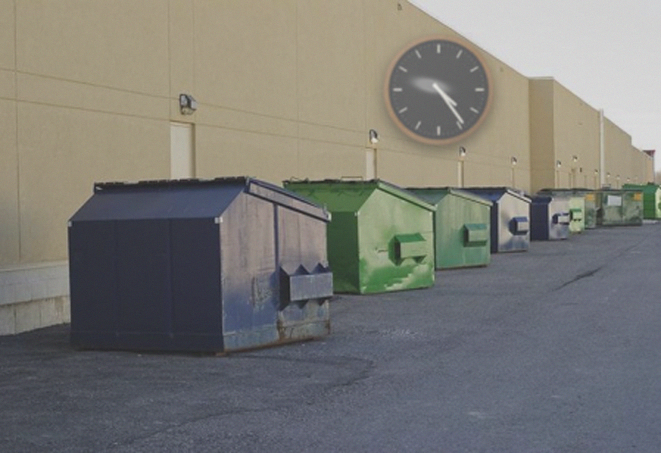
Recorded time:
{"hour": 4, "minute": 24}
